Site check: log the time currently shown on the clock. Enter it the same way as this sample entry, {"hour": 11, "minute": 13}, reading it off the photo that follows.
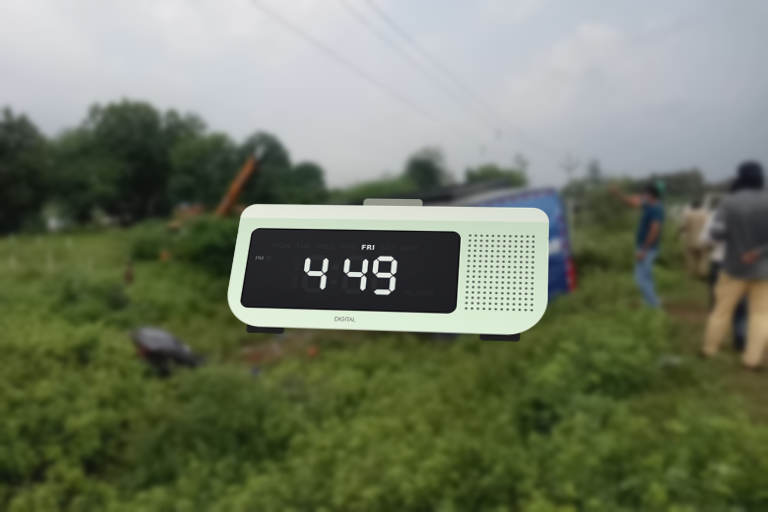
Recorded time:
{"hour": 4, "minute": 49}
